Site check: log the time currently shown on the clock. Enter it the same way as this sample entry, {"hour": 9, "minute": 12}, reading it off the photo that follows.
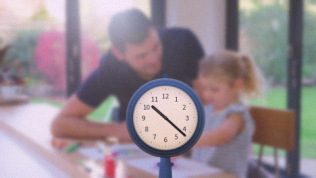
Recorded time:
{"hour": 10, "minute": 22}
